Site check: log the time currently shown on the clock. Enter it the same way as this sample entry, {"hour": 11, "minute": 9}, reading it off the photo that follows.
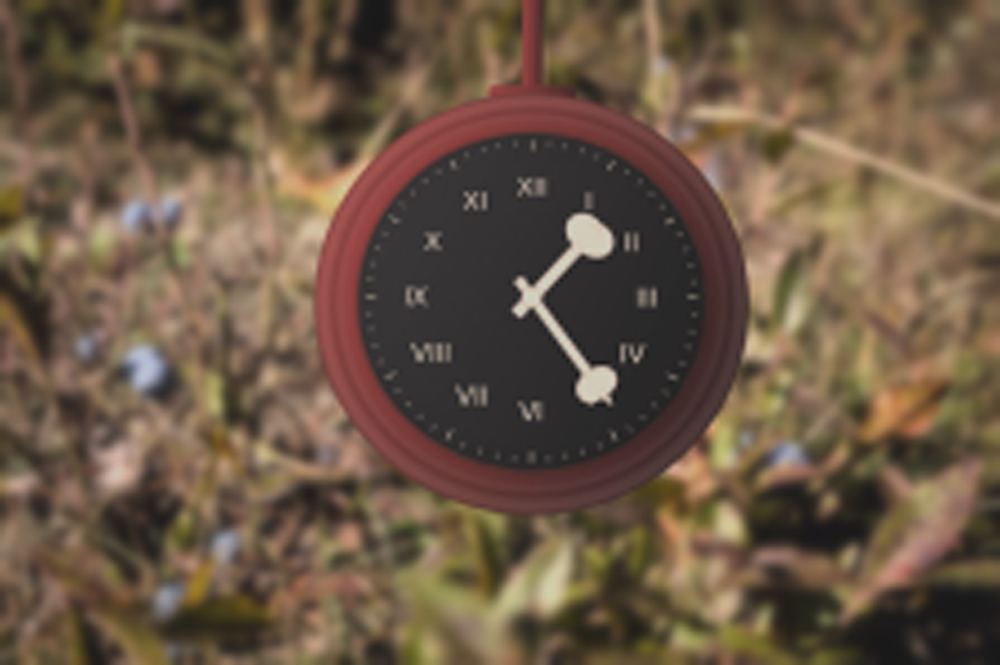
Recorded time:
{"hour": 1, "minute": 24}
